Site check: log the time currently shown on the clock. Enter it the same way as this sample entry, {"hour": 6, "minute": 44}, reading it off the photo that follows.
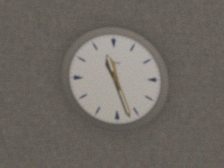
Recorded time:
{"hour": 11, "minute": 27}
